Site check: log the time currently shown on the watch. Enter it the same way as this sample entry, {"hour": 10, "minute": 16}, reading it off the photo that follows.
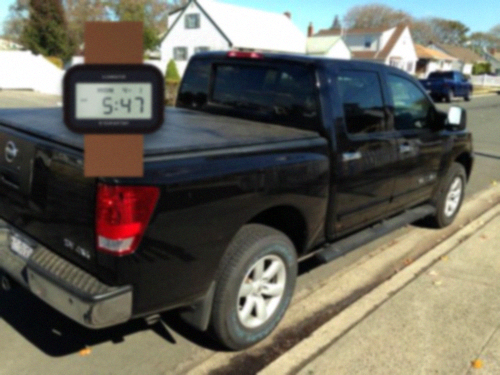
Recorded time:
{"hour": 5, "minute": 47}
